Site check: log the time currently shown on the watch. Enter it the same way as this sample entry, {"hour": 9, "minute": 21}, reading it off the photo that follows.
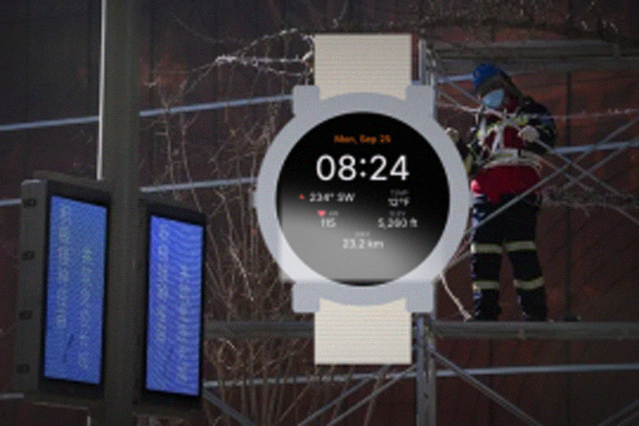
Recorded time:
{"hour": 8, "minute": 24}
